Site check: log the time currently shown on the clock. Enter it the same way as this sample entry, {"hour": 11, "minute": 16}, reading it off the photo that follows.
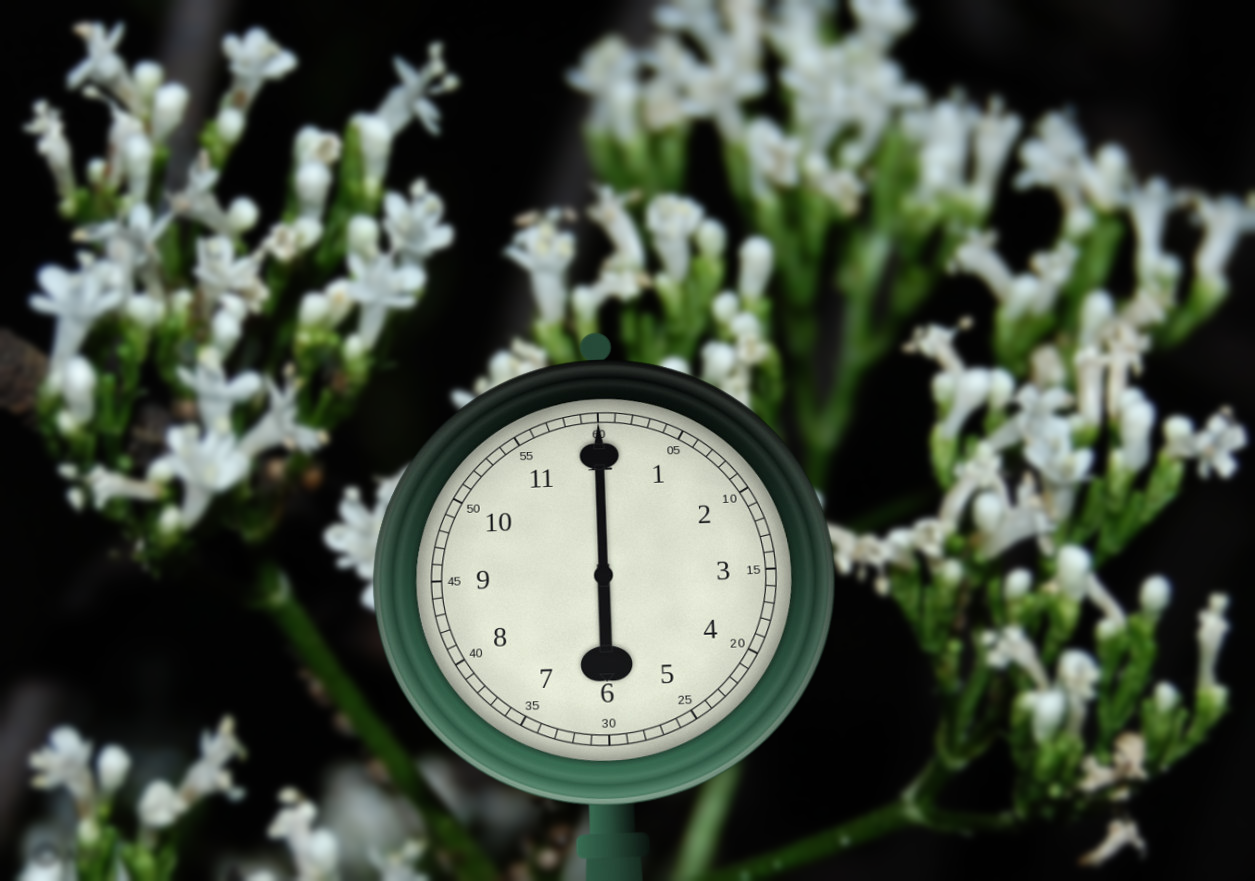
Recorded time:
{"hour": 6, "minute": 0}
